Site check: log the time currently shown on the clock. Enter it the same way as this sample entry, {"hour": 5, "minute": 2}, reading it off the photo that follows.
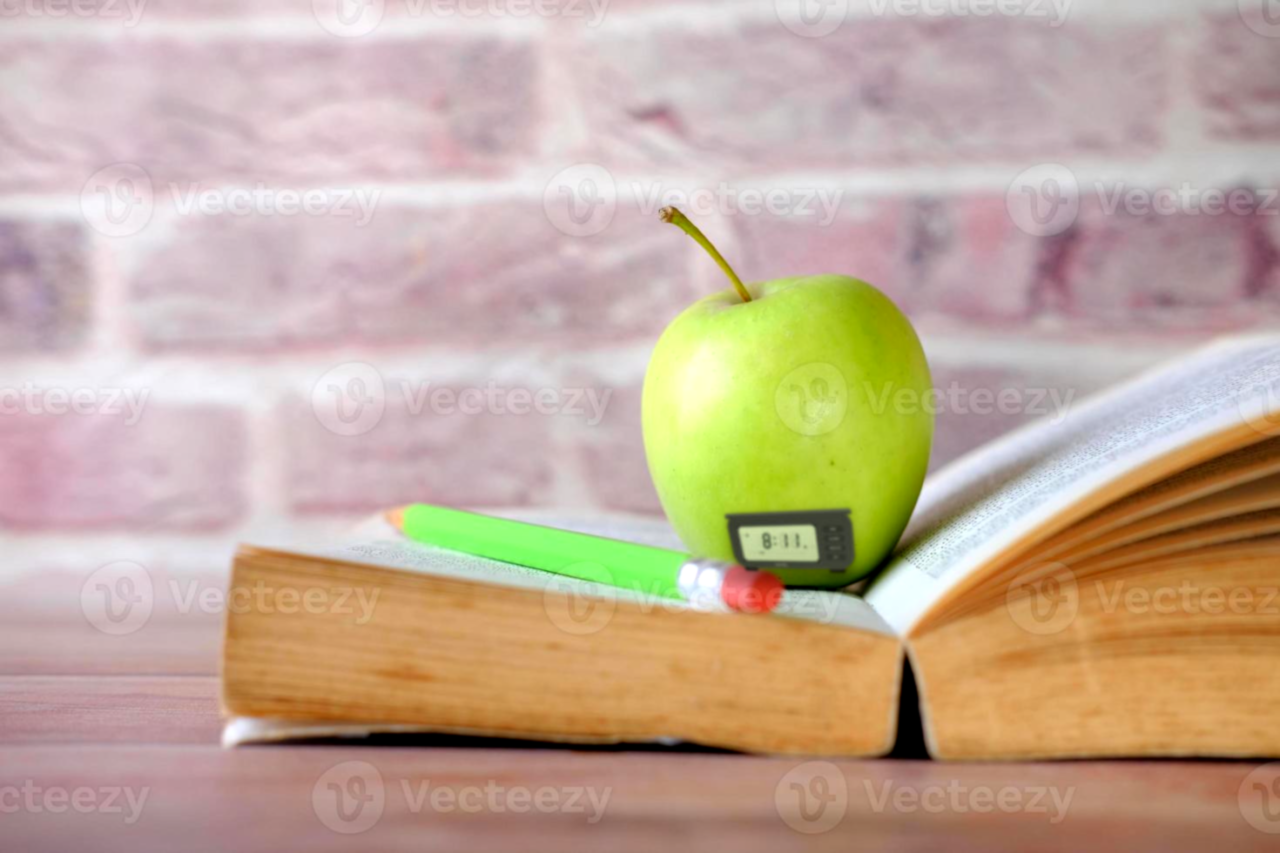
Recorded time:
{"hour": 8, "minute": 11}
